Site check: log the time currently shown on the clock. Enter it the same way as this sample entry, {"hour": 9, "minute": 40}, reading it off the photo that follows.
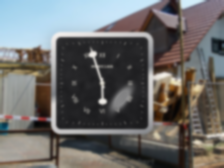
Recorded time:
{"hour": 5, "minute": 57}
